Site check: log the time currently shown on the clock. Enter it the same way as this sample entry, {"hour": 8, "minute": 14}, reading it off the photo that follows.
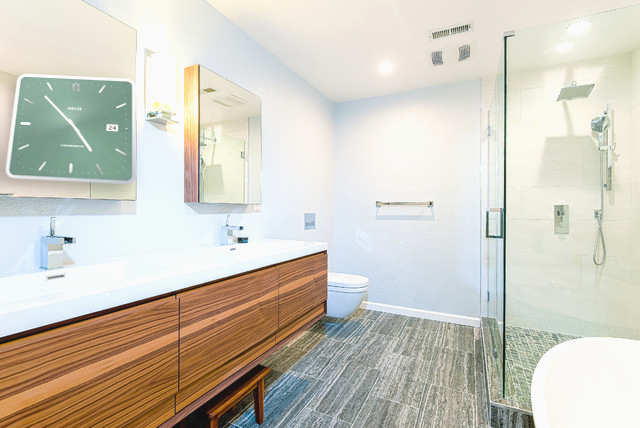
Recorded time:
{"hour": 4, "minute": 53}
